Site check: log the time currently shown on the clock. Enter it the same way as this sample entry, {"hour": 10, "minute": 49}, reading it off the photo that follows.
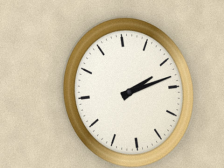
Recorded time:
{"hour": 2, "minute": 13}
